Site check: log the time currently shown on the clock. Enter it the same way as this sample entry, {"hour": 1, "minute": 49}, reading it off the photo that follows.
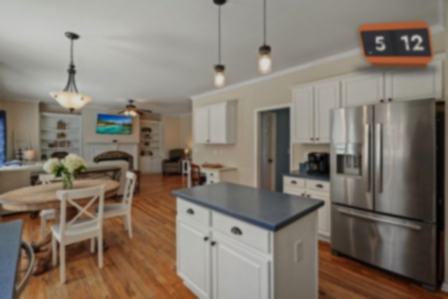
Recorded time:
{"hour": 5, "minute": 12}
